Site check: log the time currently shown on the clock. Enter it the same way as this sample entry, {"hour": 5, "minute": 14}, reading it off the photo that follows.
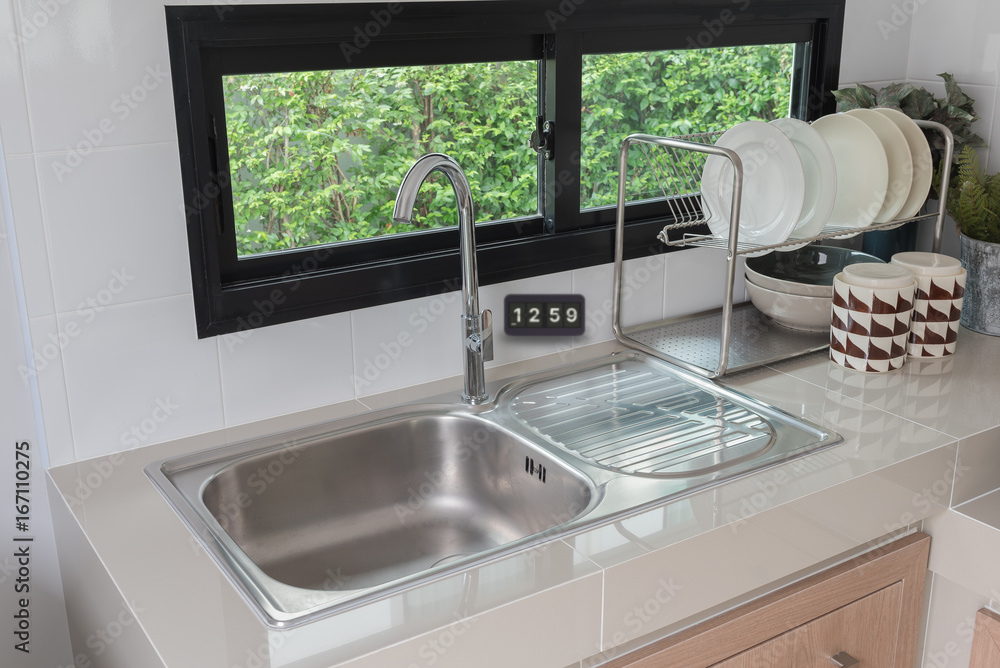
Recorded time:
{"hour": 12, "minute": 59}
